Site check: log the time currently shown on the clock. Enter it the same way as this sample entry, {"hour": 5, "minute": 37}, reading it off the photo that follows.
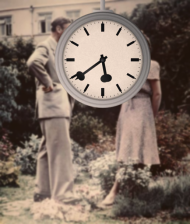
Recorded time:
{"hour": 5, "minute": 39}
